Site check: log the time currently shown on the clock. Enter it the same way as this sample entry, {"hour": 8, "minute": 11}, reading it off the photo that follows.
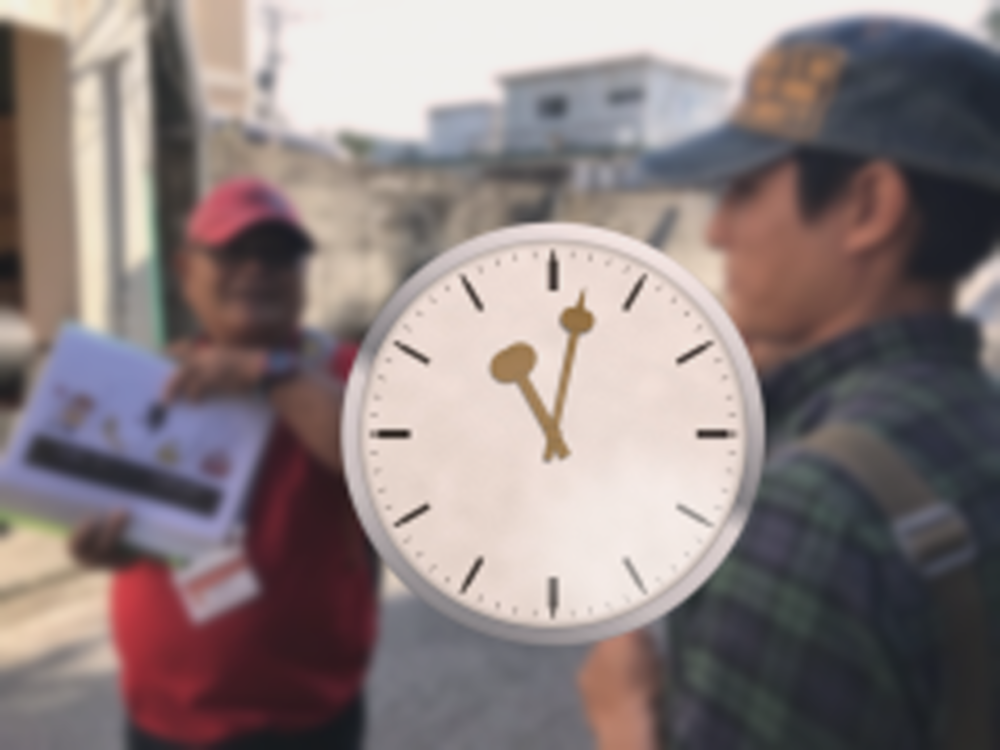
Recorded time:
{"hour": 11, "minute": 2}
